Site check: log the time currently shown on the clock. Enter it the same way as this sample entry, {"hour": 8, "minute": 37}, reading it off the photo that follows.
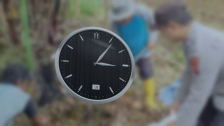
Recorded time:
{"hour": 3, "minute": 6}
